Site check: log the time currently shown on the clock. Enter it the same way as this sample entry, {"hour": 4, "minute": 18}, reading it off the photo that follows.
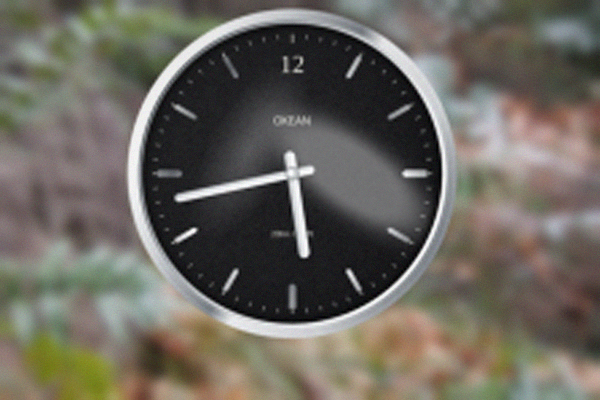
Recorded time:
{"hour": 5, "minute": 43}
